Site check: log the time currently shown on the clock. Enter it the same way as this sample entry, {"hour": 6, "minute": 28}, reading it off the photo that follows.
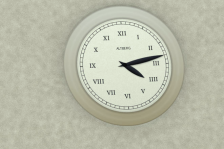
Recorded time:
{"hour": 4, "minute": 13}
